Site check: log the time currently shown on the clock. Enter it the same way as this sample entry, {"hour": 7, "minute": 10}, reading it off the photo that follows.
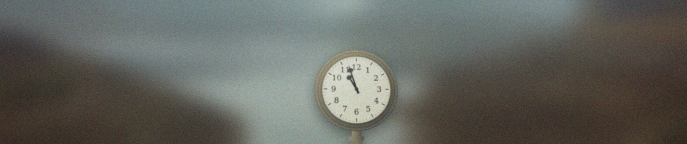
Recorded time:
{"hour": 10, "minute": 57}
